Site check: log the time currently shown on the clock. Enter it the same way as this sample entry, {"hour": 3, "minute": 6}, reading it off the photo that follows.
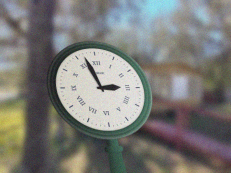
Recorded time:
{"hour": 2, "minute": 57}
